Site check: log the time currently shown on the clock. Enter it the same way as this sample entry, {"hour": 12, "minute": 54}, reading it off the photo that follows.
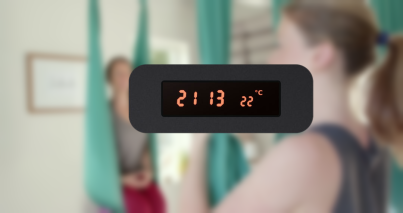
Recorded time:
{"hour": 21, "minute": 13}
